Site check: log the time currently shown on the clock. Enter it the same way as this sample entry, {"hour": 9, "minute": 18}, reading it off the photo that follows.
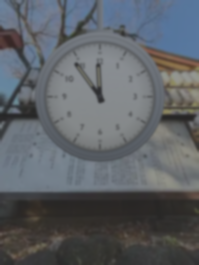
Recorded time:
{"hour": 11, "minute": 54}
